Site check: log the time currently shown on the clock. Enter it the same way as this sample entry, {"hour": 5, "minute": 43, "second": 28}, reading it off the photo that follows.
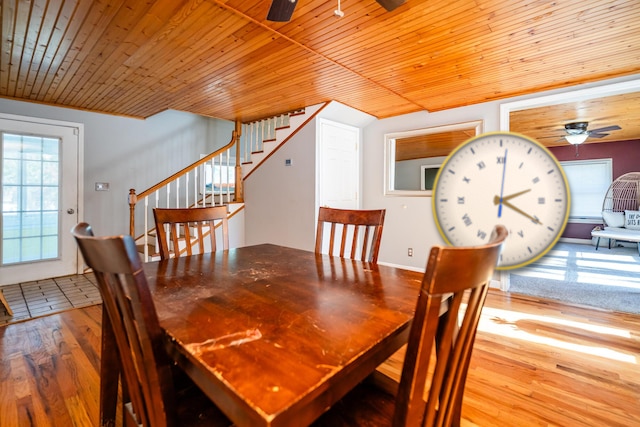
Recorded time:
{"hour": 2, "minute": 20, "second": 1}
